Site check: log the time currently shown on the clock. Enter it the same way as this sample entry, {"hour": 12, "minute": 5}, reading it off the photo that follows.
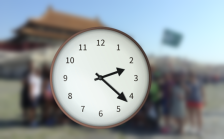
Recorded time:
{"hour": 2, "minute": 22}
